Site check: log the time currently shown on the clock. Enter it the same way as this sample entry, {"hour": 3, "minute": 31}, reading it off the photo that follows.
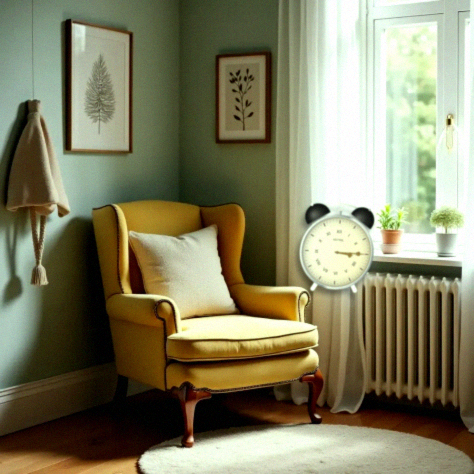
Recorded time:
{"hour": 3, "minute": 15}
